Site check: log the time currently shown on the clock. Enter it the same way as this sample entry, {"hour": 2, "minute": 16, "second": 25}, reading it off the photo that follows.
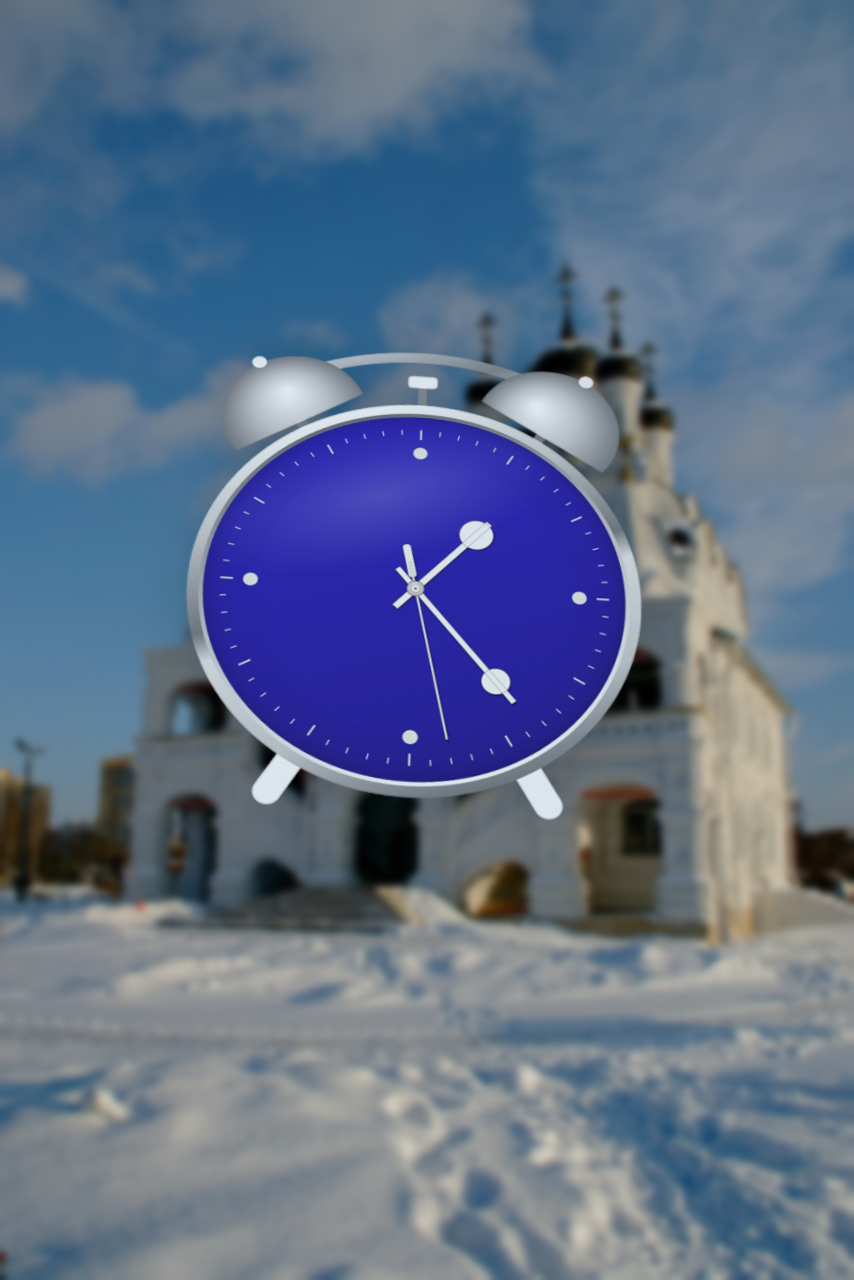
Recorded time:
{"hour": 1, "minute": 23, "second": 28}
